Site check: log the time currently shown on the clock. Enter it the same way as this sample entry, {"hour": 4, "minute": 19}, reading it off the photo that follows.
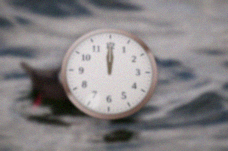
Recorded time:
{"hour": 12, "minute": 0}
